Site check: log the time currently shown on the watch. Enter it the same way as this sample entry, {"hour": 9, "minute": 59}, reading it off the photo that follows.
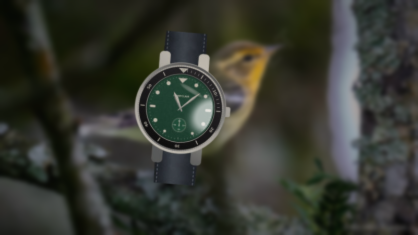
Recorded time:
{"hour": 11, "minute": 8}
